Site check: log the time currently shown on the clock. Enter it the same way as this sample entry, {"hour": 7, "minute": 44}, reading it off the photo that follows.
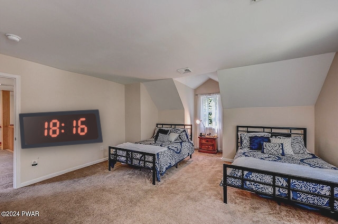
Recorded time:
{"hour": 18, "minute": 16}
